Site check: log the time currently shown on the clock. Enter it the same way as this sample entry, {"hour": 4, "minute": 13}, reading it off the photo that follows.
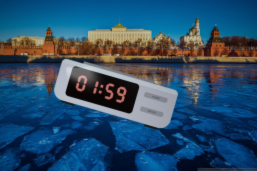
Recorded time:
{"hour": 1, "minute": 59}
